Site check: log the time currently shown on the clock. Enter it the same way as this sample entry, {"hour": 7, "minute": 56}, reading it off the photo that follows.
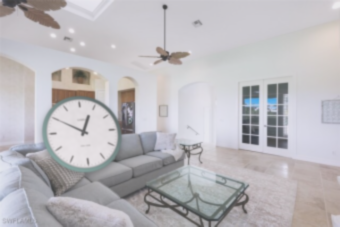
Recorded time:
{"hour": 12, "minute": 50}
